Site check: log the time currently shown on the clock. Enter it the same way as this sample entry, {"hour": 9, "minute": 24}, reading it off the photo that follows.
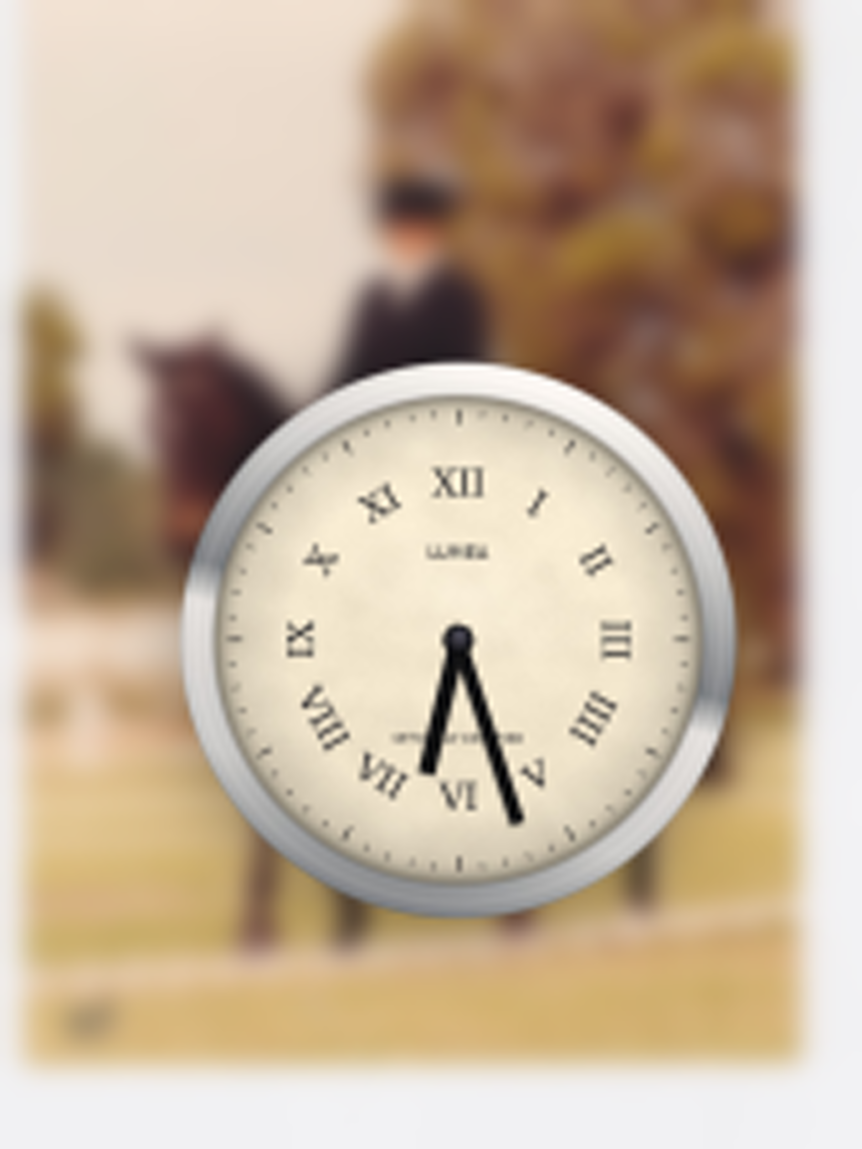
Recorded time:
{"hour": 6, "minute": 27}
